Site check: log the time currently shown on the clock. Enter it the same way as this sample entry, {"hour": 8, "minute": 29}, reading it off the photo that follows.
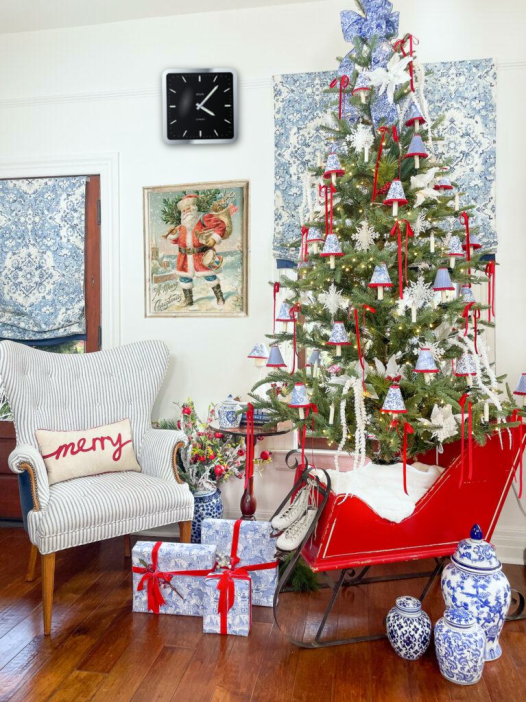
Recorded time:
{"hour": 4, "minute": 7}
